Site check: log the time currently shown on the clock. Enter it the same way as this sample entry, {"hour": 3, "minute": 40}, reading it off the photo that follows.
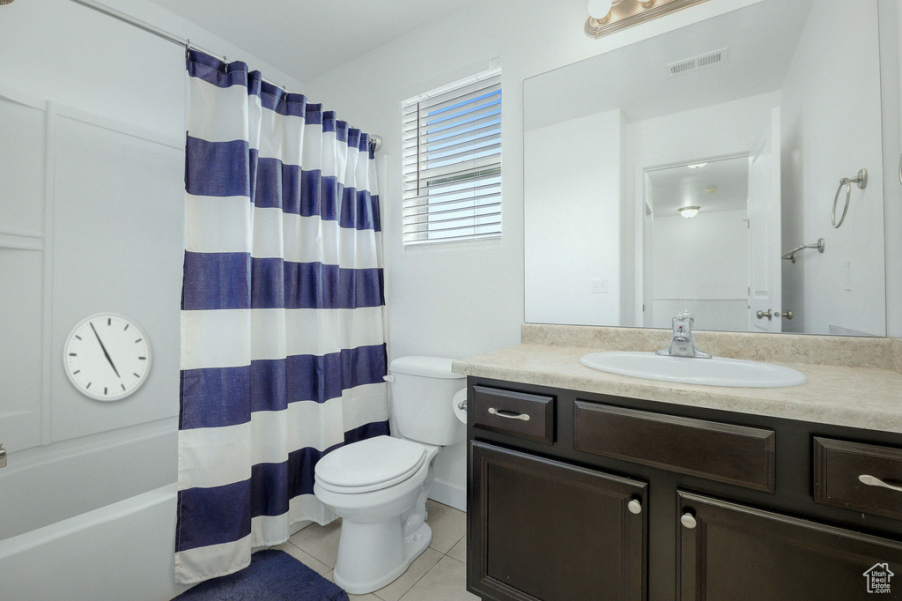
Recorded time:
{"hour": 4, "minute": 55}
